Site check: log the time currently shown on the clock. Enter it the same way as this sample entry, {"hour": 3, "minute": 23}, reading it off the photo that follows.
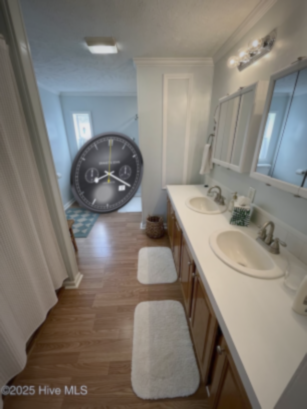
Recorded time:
{"hour": 8, "minute": 20}
